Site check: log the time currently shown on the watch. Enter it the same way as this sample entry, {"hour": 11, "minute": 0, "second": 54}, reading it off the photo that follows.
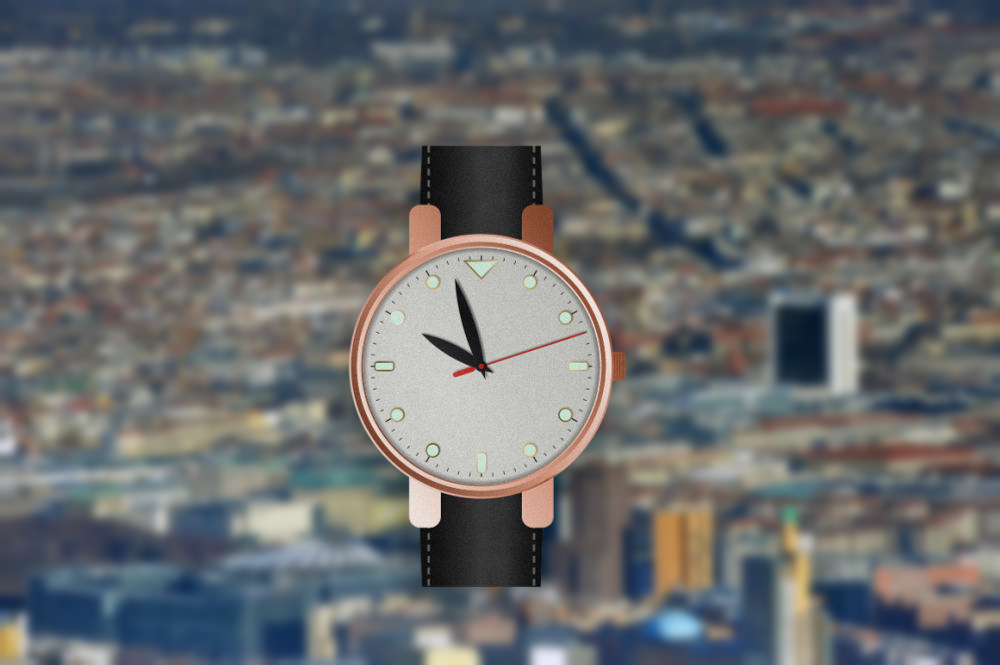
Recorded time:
{"hour": 9, "minute": 57, "second": 12}
